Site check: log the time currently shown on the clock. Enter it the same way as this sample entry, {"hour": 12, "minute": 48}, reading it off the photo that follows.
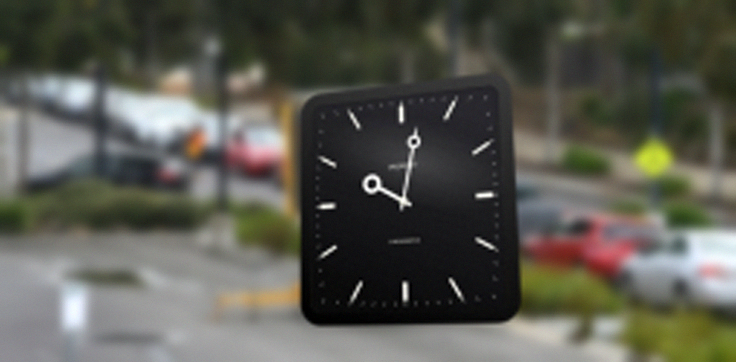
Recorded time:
{"hour": 10, "minute": 2}
